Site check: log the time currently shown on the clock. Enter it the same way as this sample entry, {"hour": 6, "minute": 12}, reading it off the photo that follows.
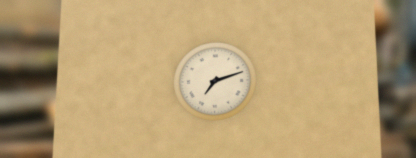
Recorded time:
{"hour": 7, "minute": 12}
